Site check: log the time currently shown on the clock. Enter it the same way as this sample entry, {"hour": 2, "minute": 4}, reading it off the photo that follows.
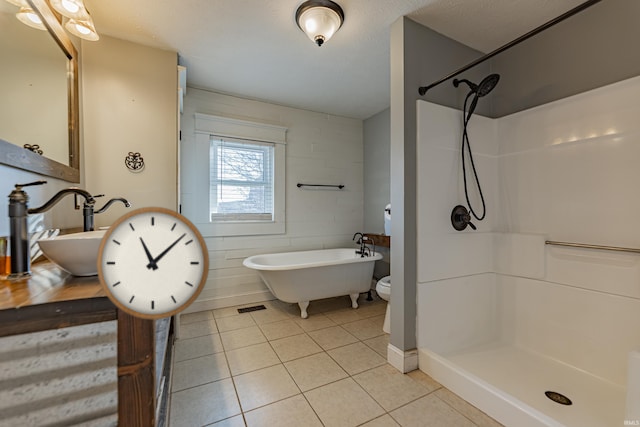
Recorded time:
{"hour": 11, "minute": 8}
